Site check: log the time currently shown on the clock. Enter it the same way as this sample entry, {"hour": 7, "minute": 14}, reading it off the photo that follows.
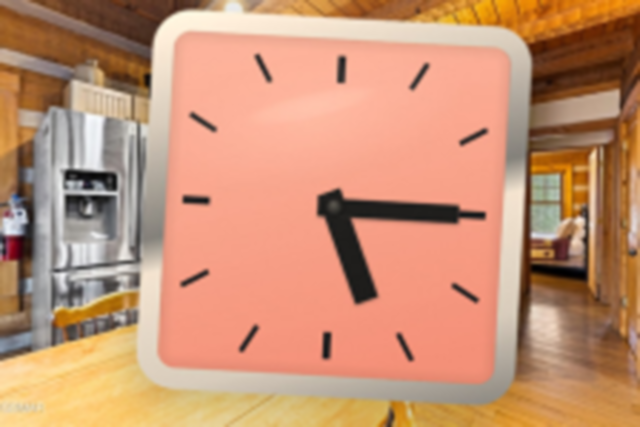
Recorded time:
{"hour": 5, "minute": 15}
